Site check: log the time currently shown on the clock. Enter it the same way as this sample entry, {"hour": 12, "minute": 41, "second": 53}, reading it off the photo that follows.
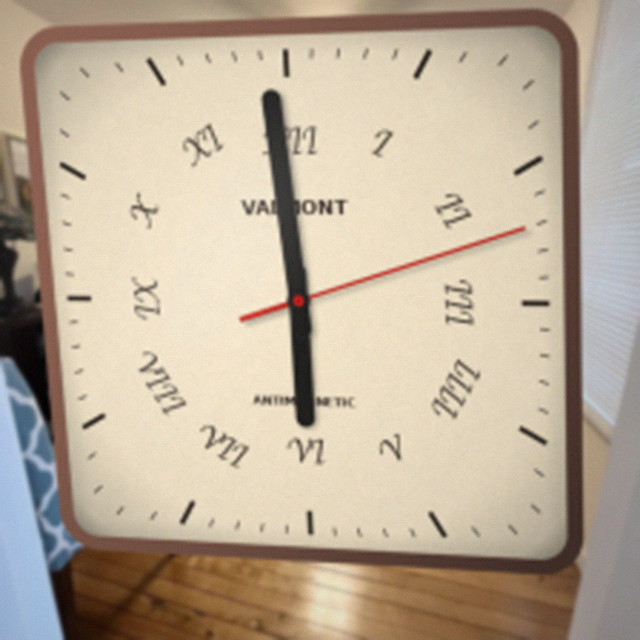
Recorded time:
{"hour": 5, "minute": 59, "second": 12}
